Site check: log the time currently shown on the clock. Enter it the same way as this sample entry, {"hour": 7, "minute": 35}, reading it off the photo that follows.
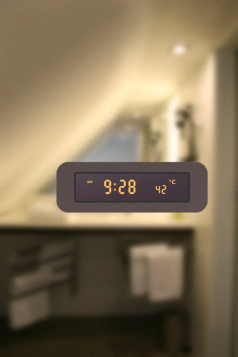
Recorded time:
{"hour": 9, "minute": 28}
